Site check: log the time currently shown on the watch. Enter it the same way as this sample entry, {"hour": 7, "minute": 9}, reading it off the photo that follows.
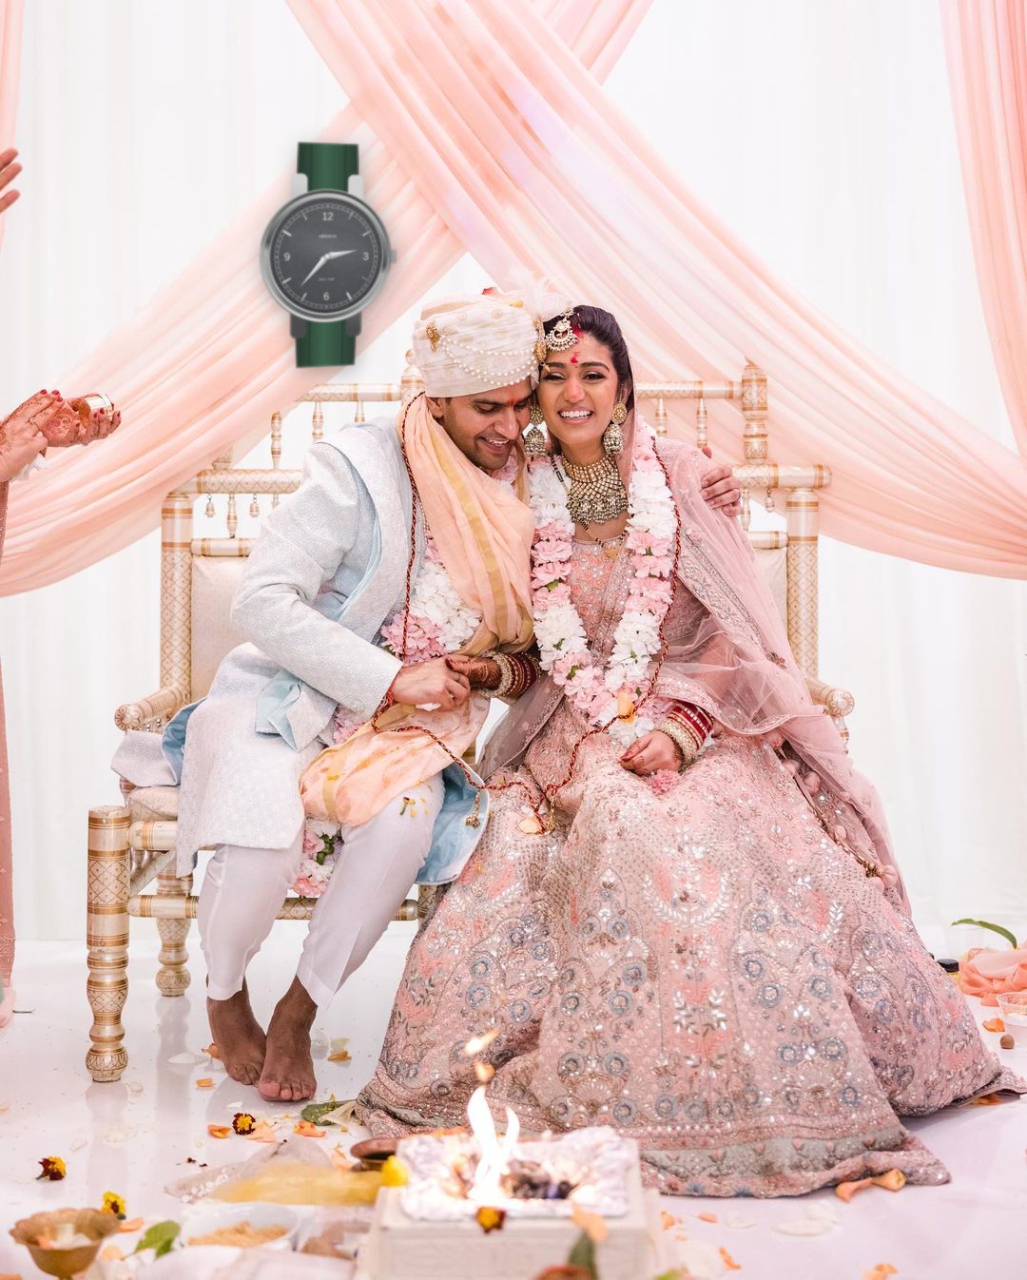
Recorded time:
{"hour": 2, "minute": 37}
